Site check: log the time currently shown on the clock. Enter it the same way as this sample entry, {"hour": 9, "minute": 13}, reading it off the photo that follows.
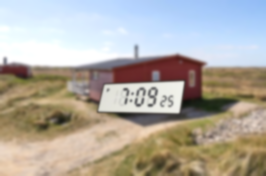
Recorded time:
{"hour": 7, "minute": 9}
